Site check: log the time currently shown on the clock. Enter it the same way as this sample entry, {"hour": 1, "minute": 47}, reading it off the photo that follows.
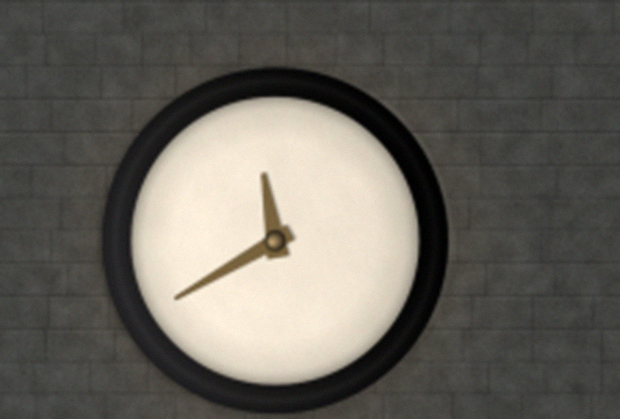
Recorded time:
{"hour": 11, "minute": 40}
